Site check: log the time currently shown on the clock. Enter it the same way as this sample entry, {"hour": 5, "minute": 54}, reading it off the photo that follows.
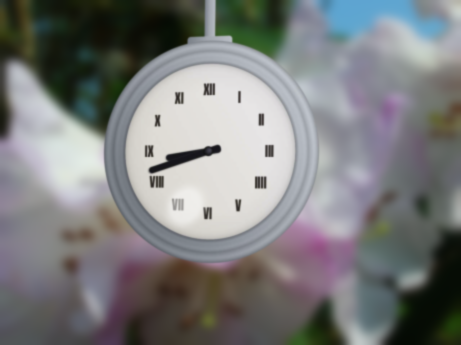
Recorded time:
{"hour": 8, "minute": 42}
